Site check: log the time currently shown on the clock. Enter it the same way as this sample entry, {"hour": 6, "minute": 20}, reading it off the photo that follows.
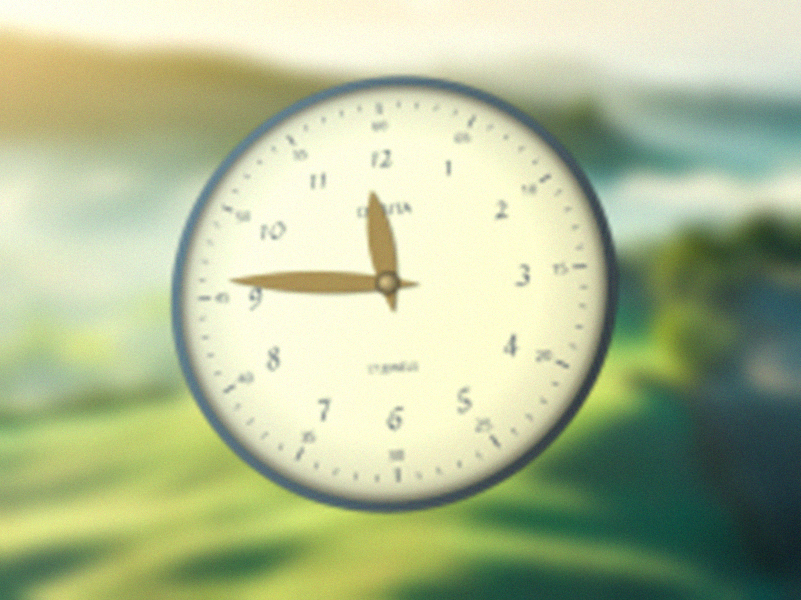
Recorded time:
{"hour": 11, "minute": 46}
